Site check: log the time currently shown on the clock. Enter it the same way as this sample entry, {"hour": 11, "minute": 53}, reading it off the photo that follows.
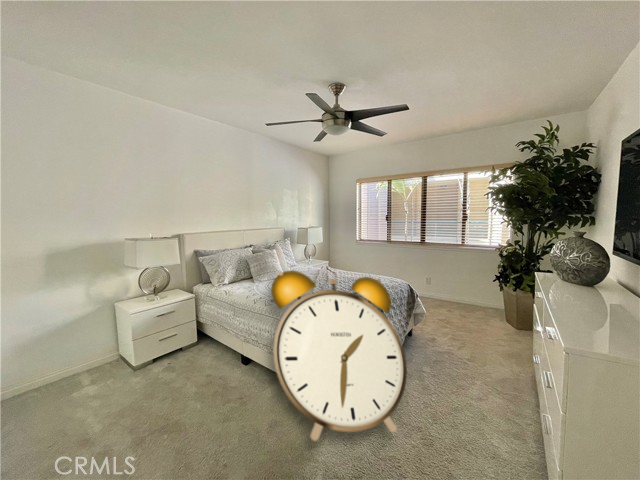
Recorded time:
{"hour": 1, "minute": 32}
